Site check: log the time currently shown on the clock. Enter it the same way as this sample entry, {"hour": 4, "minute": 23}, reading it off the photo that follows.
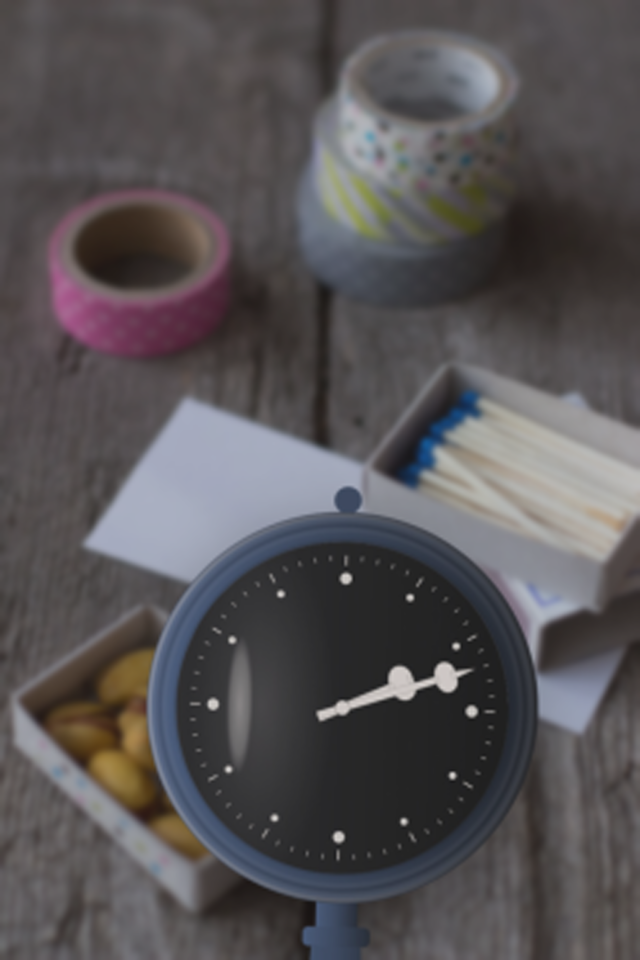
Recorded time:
{"hour": 2, "minute": 12}
